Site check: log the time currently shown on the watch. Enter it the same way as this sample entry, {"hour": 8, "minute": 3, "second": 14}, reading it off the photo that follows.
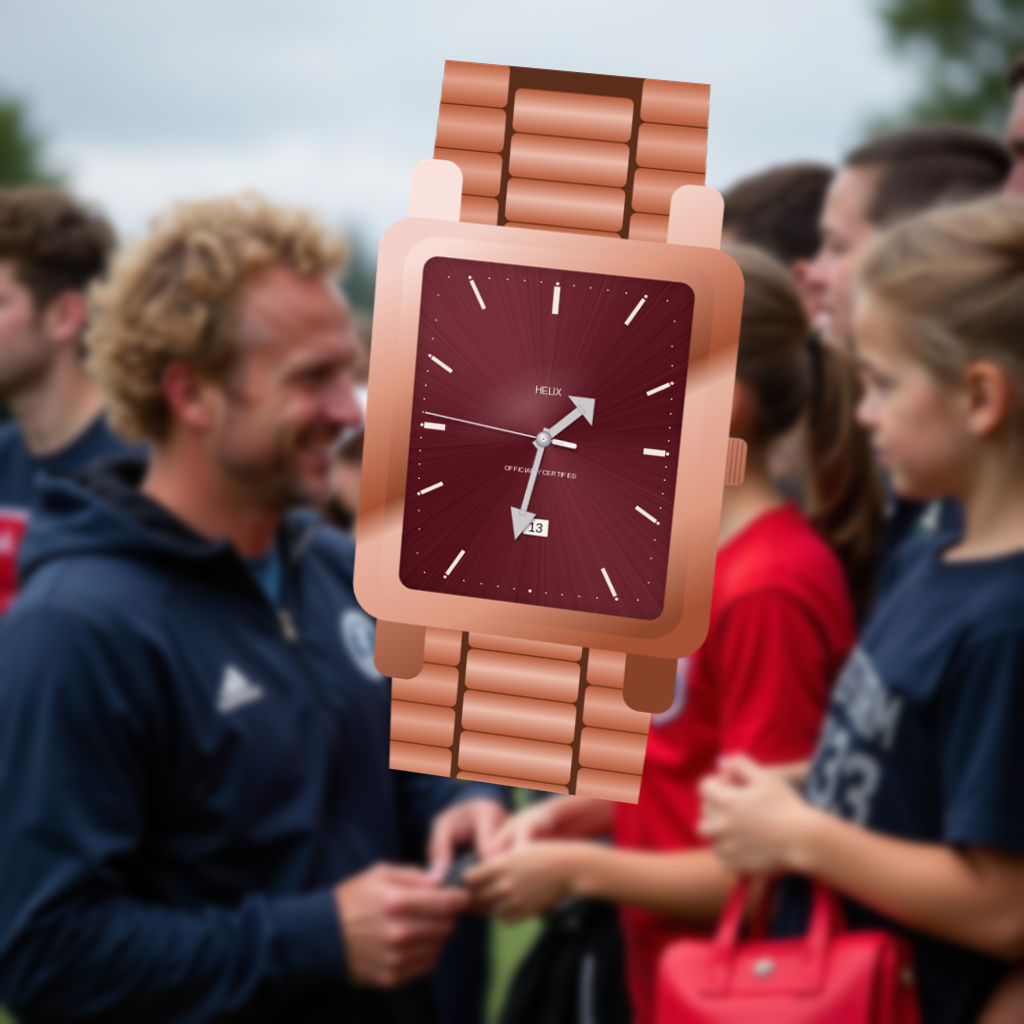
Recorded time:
{"hour": 1, "minute": 31, "second": 46}
